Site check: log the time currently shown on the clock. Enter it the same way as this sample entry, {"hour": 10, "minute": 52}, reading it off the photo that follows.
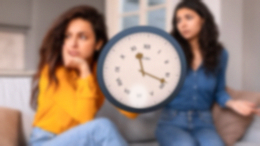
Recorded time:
{"hour": 11, "minute": 18}
